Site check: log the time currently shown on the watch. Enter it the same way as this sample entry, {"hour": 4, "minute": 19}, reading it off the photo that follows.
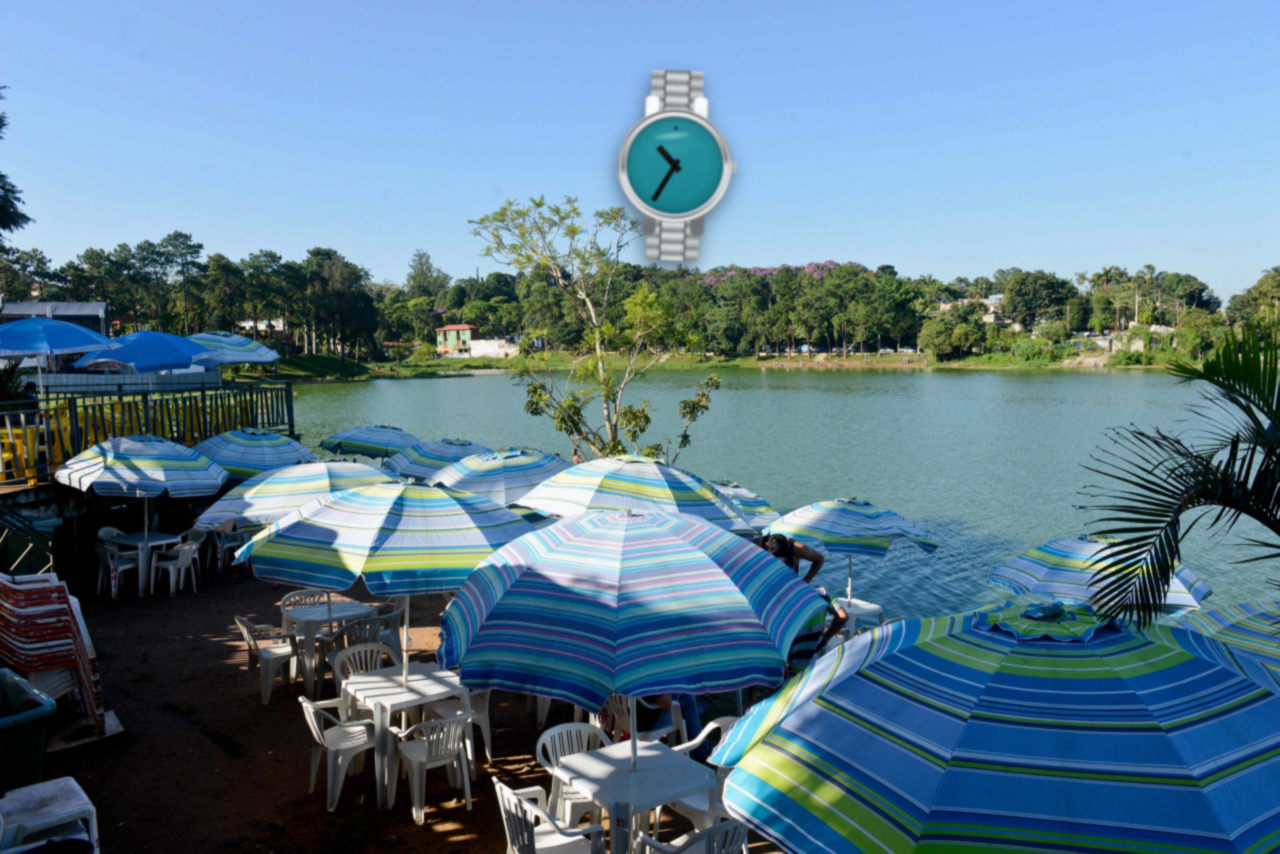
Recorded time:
{"hour": 10, "minute": 35}
